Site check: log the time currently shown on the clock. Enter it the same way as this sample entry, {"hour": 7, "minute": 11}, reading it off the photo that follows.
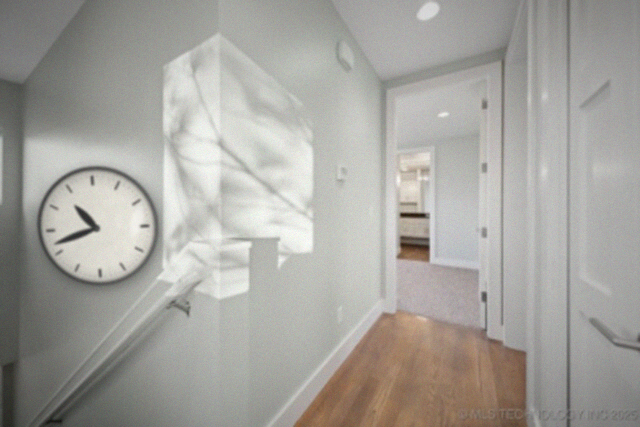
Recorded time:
{"hour": 10, "minute": 42}
